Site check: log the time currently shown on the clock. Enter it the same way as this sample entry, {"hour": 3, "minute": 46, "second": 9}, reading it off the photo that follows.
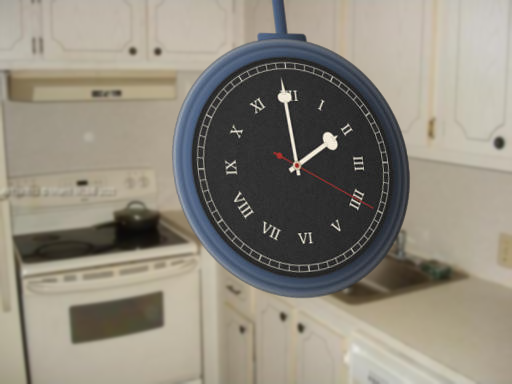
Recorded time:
{"hour": 1, "minute": 59, "second": 20}
